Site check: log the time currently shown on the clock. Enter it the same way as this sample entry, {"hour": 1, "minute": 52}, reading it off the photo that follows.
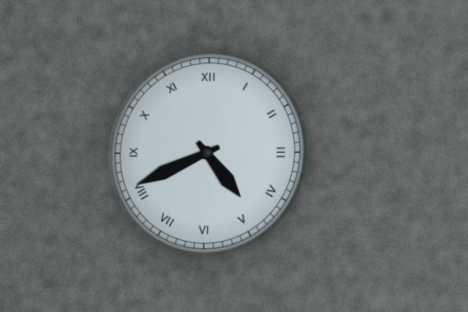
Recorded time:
{"hour": 4, "minute": 41}
